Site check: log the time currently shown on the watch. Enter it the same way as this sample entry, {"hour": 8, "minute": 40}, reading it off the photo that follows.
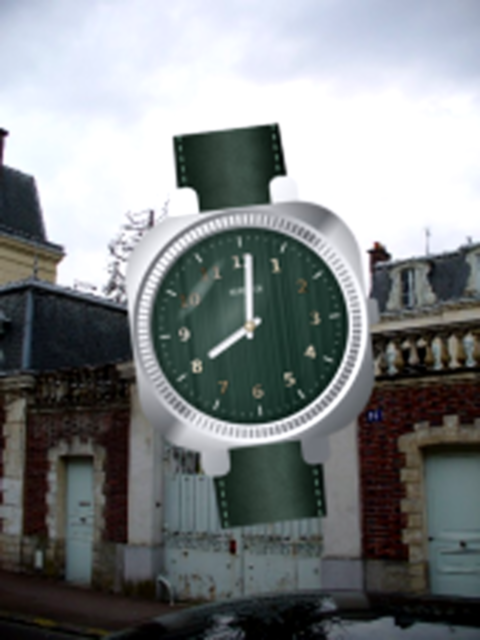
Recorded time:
{"hour": 8, "minute": 1}
